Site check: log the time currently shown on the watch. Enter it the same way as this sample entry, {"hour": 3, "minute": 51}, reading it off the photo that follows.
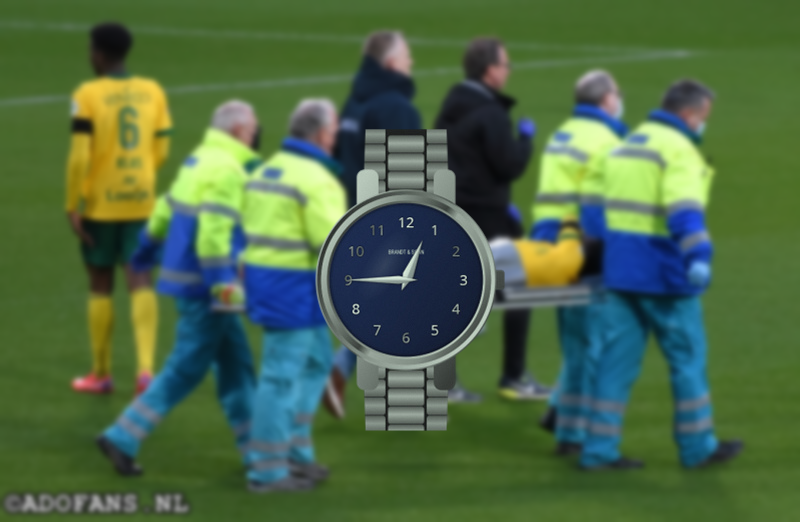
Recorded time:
{"hour": 12, "minute": 45}
